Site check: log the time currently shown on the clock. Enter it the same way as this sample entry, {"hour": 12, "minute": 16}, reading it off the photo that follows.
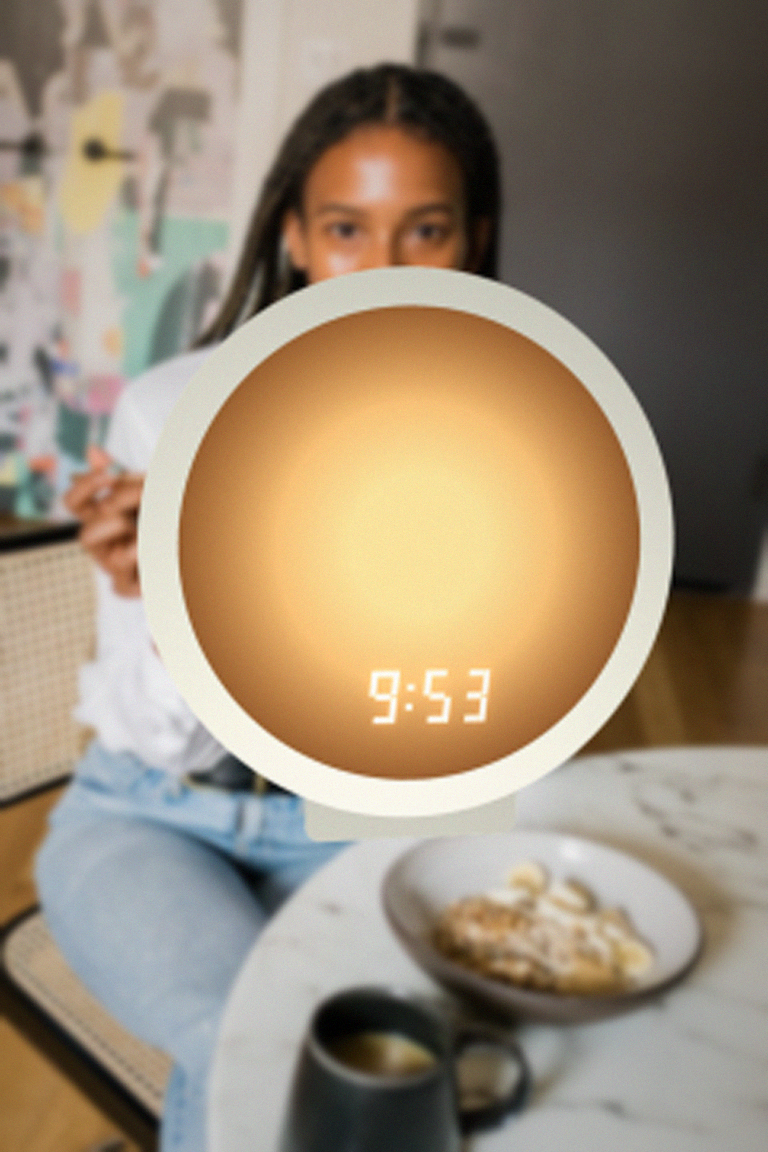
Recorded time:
{"hour": 9, "minute": 53}
